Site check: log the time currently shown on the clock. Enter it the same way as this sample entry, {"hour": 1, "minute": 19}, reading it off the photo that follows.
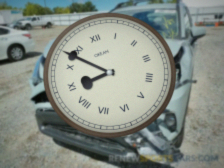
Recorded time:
{"hour": 8, "minute": 53}
